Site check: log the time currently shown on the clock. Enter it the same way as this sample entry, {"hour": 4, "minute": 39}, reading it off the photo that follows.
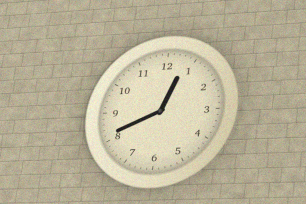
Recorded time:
{"hour": 12, "minute": 41}
